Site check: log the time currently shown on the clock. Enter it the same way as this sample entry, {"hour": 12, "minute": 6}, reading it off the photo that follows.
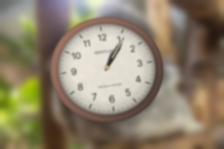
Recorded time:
{"hour": 1, "minute": 6}
